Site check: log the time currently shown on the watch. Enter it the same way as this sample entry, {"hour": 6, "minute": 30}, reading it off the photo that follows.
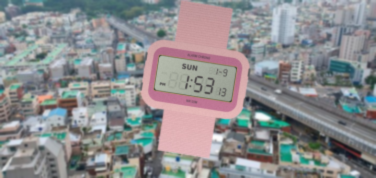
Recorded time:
{"hour": 1, "minute": 53}
